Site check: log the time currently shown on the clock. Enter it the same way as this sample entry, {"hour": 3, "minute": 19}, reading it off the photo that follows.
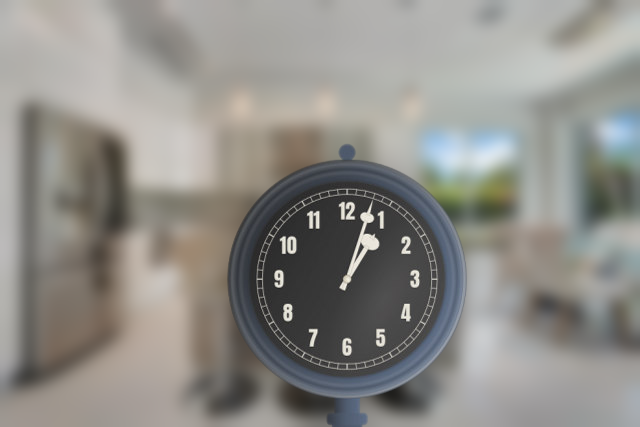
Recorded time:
{"hour": 1, "minute": 3}
